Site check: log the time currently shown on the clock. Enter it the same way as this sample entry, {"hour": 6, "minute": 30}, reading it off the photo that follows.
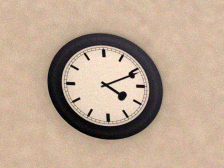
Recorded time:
{"hour": 4, "minute": 11}
